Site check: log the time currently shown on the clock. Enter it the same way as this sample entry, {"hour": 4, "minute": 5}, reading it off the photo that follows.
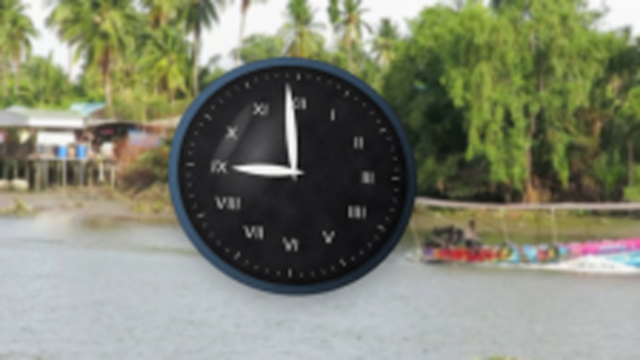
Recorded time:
{"hour": 8, "minute": 59}
